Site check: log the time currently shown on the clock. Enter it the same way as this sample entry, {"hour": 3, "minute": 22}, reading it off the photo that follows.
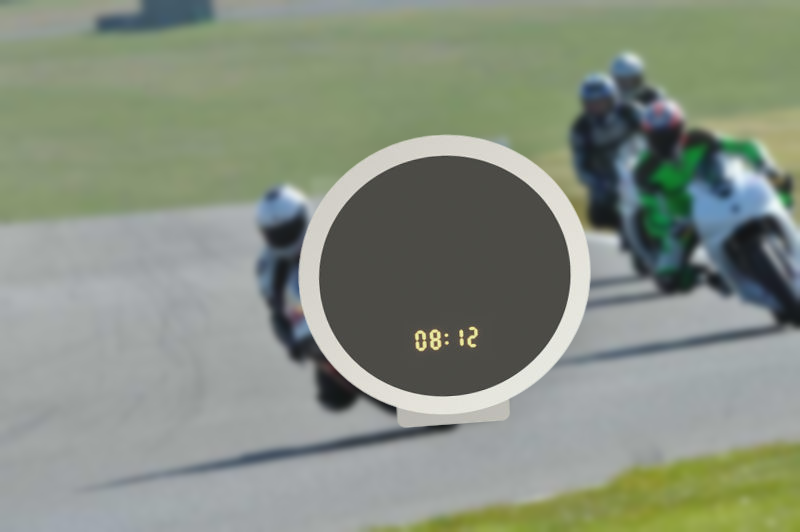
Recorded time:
{"hour": 8, "minute": 12}
